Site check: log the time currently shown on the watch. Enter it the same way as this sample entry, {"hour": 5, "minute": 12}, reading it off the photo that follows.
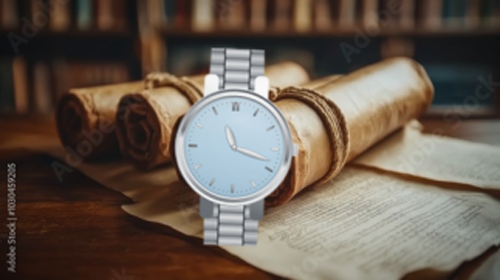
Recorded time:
{"hour": 11, "minute": 18}
